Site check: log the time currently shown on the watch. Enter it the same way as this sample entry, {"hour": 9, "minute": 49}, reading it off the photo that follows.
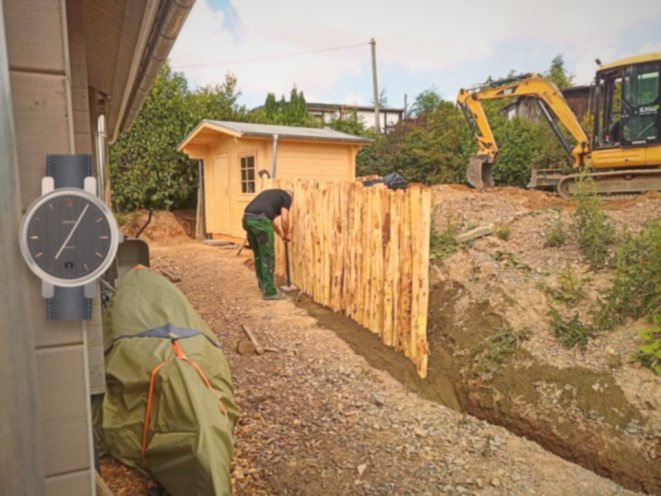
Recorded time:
{"hour": 7, "minute": 5}
